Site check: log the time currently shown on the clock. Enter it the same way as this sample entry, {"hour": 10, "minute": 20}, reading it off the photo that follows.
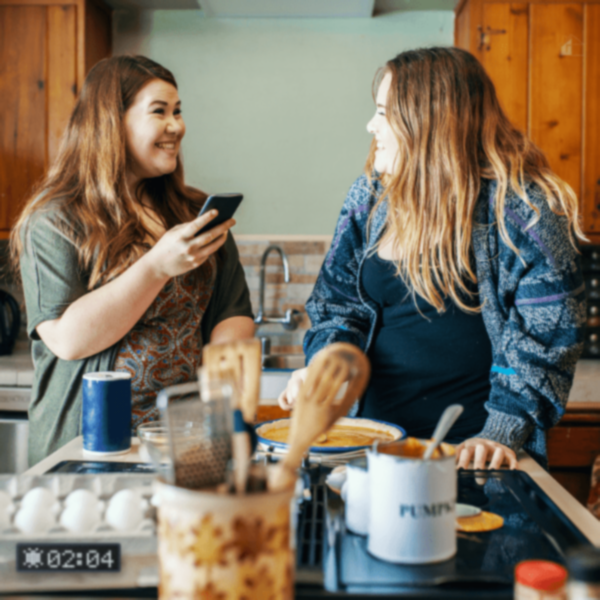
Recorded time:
{"hour": 2, "minute": 4}
